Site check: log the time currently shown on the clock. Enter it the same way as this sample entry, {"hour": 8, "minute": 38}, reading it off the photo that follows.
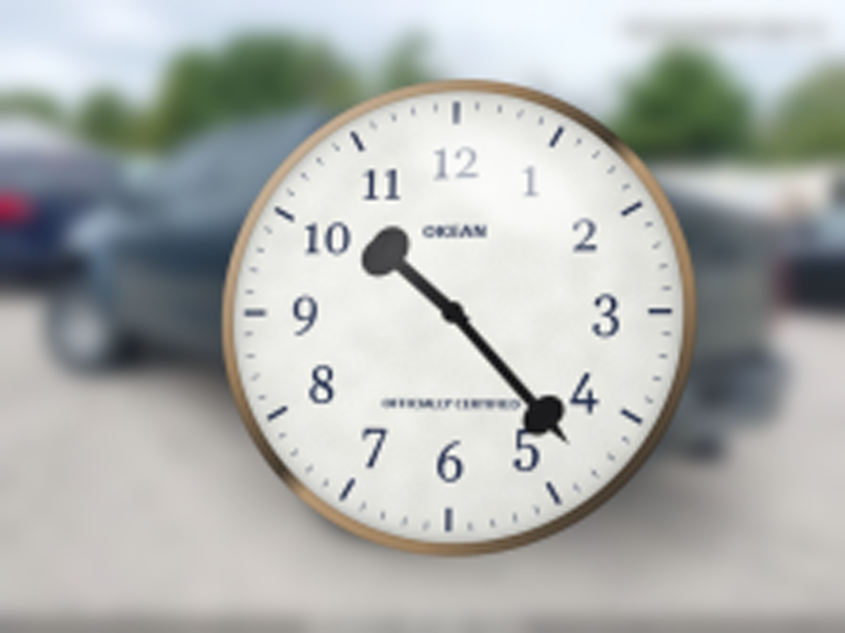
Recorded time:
{"hour": 10, "minute": 23}
